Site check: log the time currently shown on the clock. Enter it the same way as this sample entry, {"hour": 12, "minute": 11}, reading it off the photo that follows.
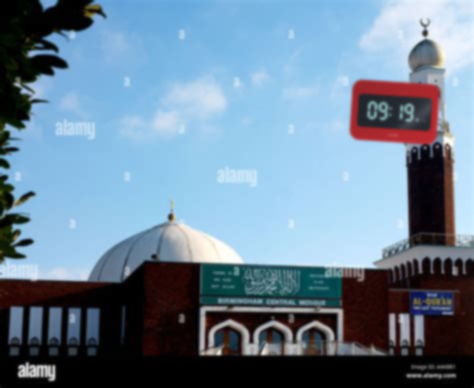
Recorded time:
{"hour": 9, "minute": 19}
